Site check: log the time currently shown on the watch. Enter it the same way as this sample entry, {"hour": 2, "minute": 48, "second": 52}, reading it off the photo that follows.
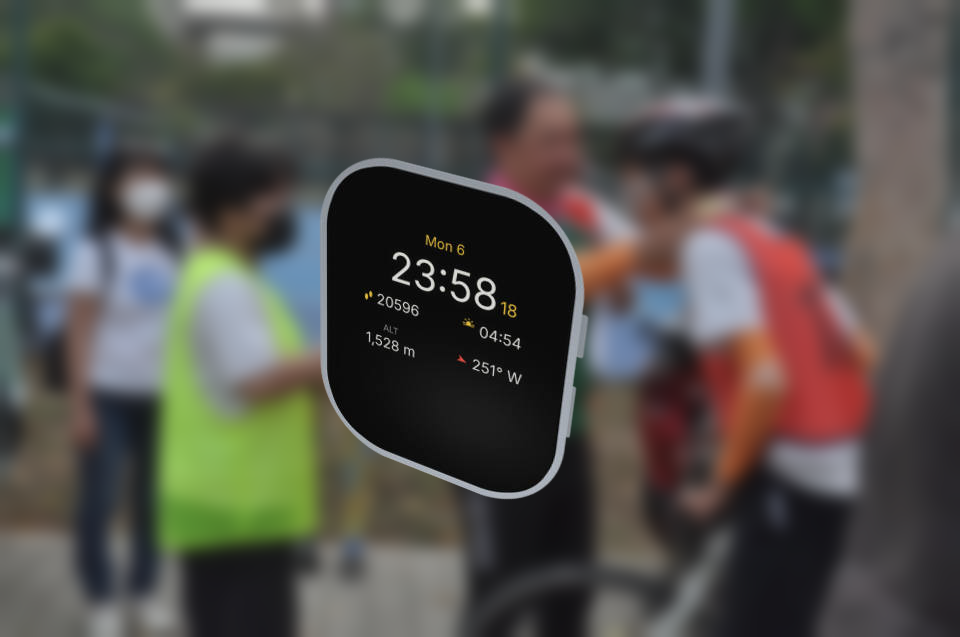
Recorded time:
{"hour": 23, "minute": 58, "second": 18}
